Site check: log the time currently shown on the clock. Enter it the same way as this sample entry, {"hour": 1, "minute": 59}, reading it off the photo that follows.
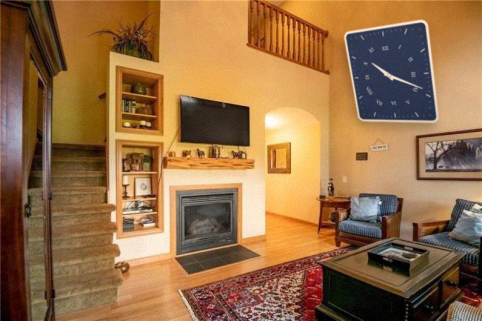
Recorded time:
{"hour": 10, "minute": 19}
